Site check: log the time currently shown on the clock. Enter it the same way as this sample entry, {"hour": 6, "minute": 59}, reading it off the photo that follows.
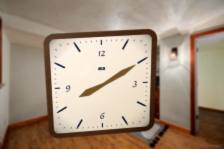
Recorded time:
{"hour": 8, "minute": 10}
